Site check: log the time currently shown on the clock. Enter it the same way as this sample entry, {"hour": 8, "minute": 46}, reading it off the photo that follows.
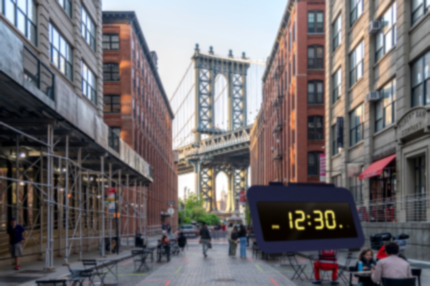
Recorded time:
{"hour": 12, "minute": 30}
